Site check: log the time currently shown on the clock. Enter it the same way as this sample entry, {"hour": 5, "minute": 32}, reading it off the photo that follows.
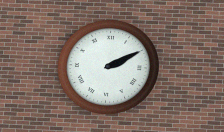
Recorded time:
{"hour": 2, "minute": 10}
